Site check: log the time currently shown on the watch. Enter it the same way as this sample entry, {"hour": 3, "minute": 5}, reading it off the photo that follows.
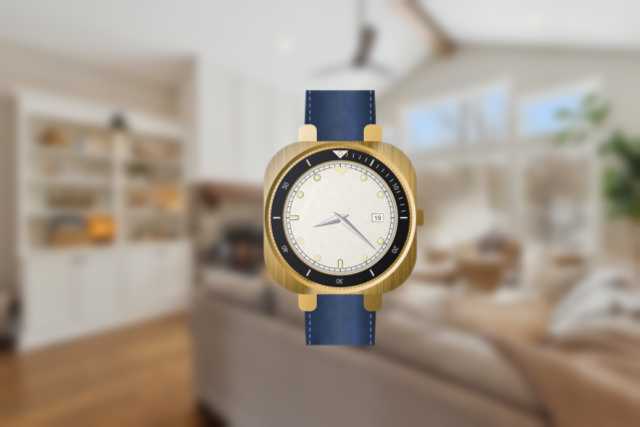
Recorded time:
{"hour": 8, "minute": 22}
